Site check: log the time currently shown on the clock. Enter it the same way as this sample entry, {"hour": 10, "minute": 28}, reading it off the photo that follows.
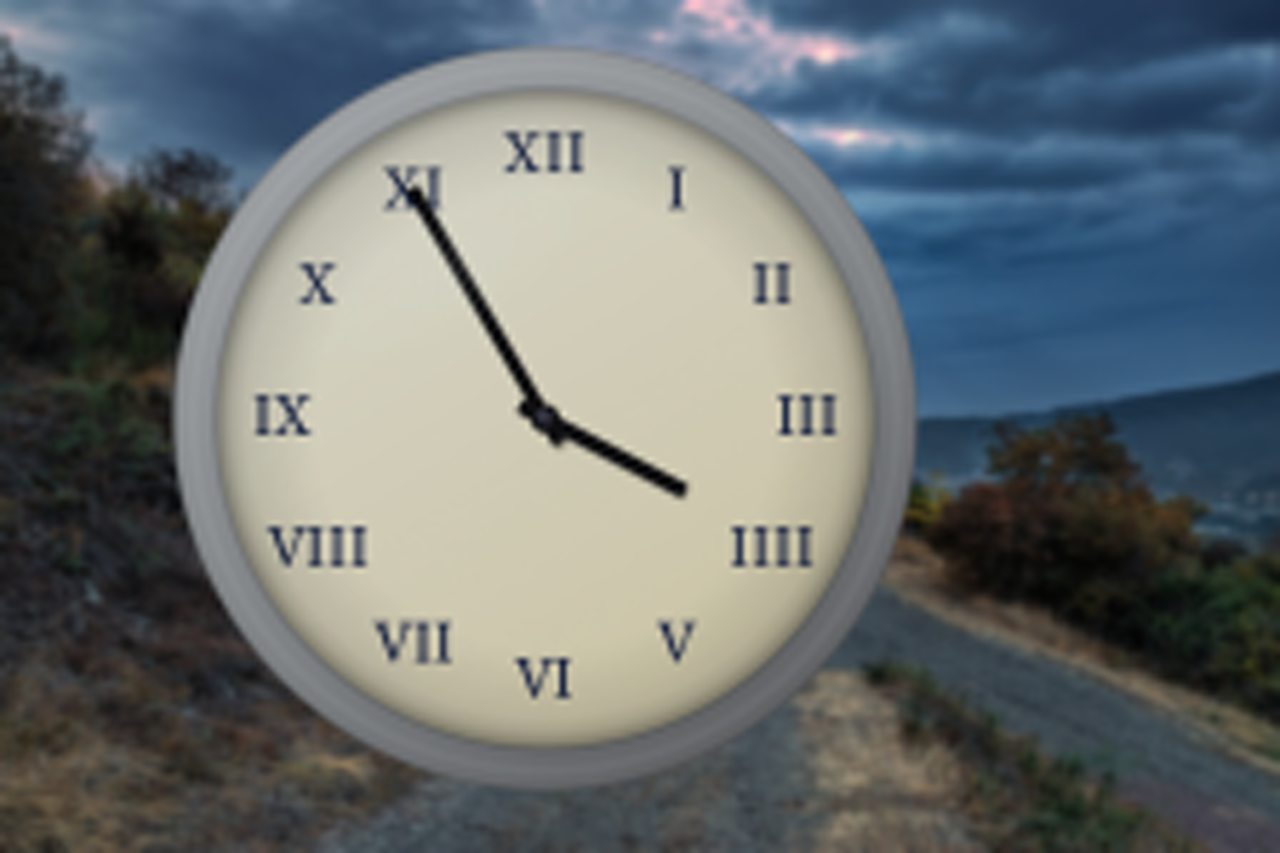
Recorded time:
{"hour": 3, "minute": 55}
